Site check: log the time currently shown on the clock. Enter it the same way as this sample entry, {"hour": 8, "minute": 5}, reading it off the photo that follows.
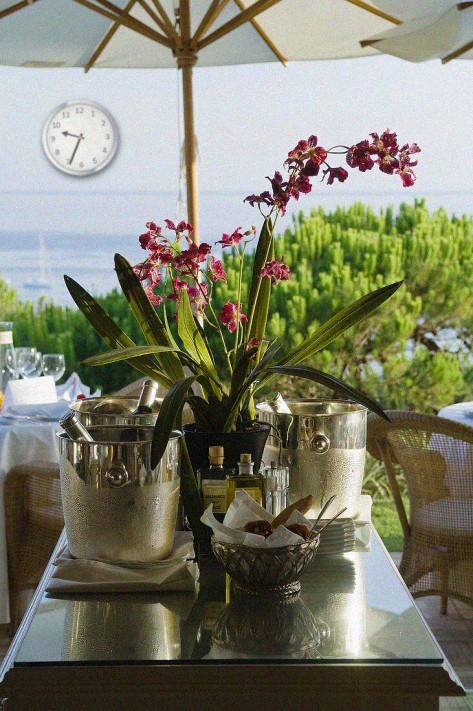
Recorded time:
{"hour": 9, "minute": 34}
